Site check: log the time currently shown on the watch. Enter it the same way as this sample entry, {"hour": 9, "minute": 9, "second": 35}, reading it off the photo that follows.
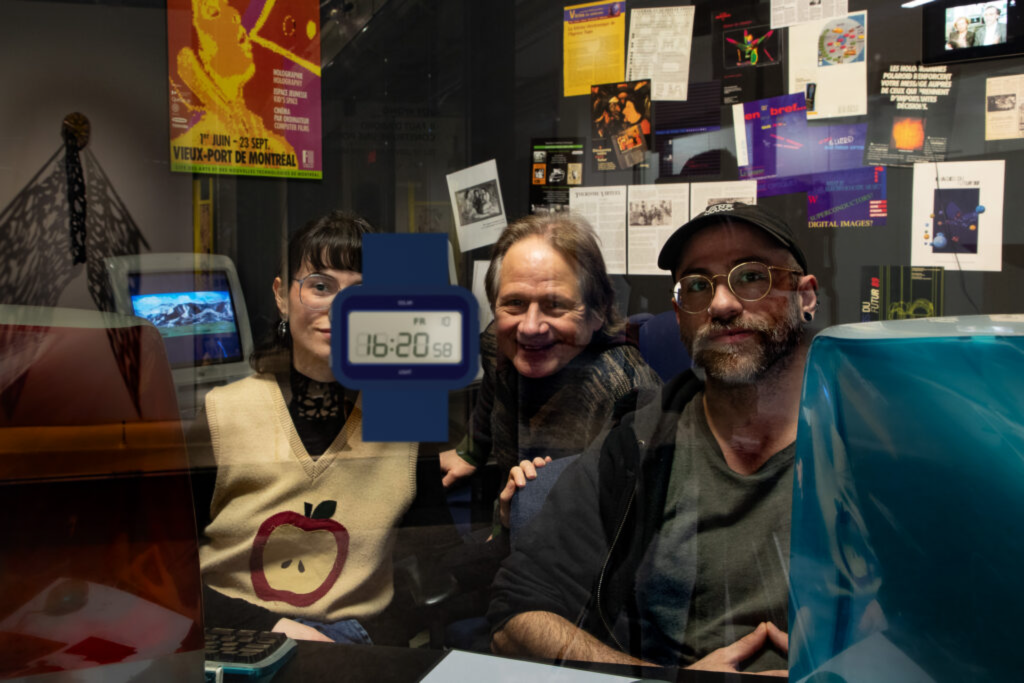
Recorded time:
{"hour": 16, "minute": 20, "second": 58}
